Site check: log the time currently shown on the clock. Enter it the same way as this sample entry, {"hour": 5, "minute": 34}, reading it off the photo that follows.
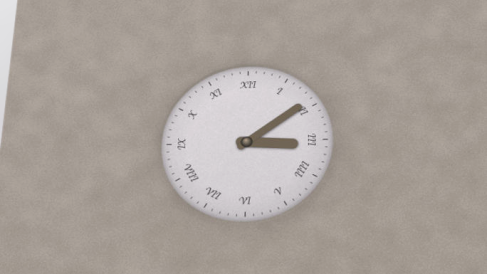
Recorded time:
{"hour": 3, "minute": 9}
